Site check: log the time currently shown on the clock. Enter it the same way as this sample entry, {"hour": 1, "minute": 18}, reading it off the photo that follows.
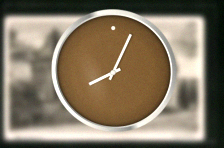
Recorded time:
{"hour": 8, "minute": 4}
